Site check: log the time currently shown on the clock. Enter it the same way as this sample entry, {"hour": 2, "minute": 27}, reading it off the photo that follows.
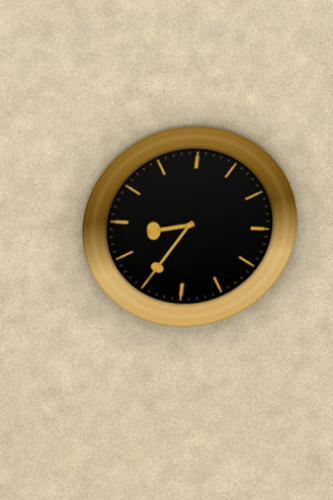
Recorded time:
{"hour": 8, "minute": 35}
